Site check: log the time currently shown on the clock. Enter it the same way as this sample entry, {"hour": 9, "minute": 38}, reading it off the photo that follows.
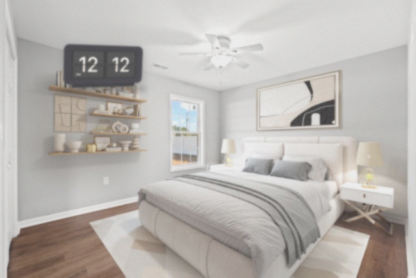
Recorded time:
{"hour": 12, "minute": 12}
